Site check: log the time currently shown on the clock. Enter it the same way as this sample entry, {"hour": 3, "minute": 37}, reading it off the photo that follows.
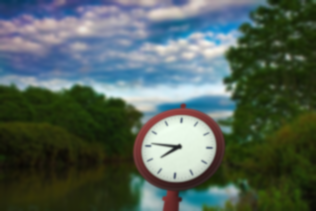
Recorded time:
{"hour": 7, "minute": 46}
